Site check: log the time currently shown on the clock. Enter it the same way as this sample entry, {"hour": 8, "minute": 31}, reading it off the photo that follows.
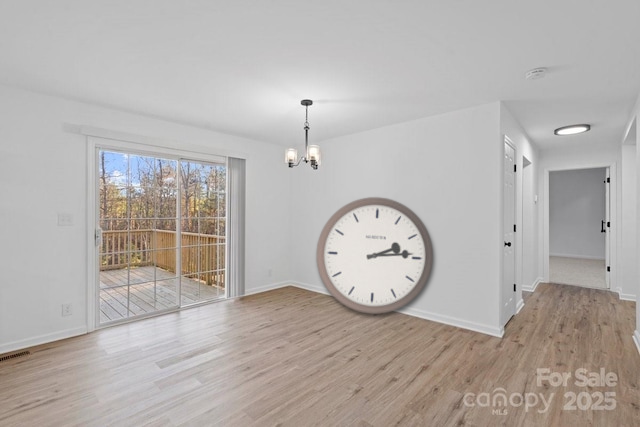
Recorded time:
{"hour": 2, "minute": 14}
